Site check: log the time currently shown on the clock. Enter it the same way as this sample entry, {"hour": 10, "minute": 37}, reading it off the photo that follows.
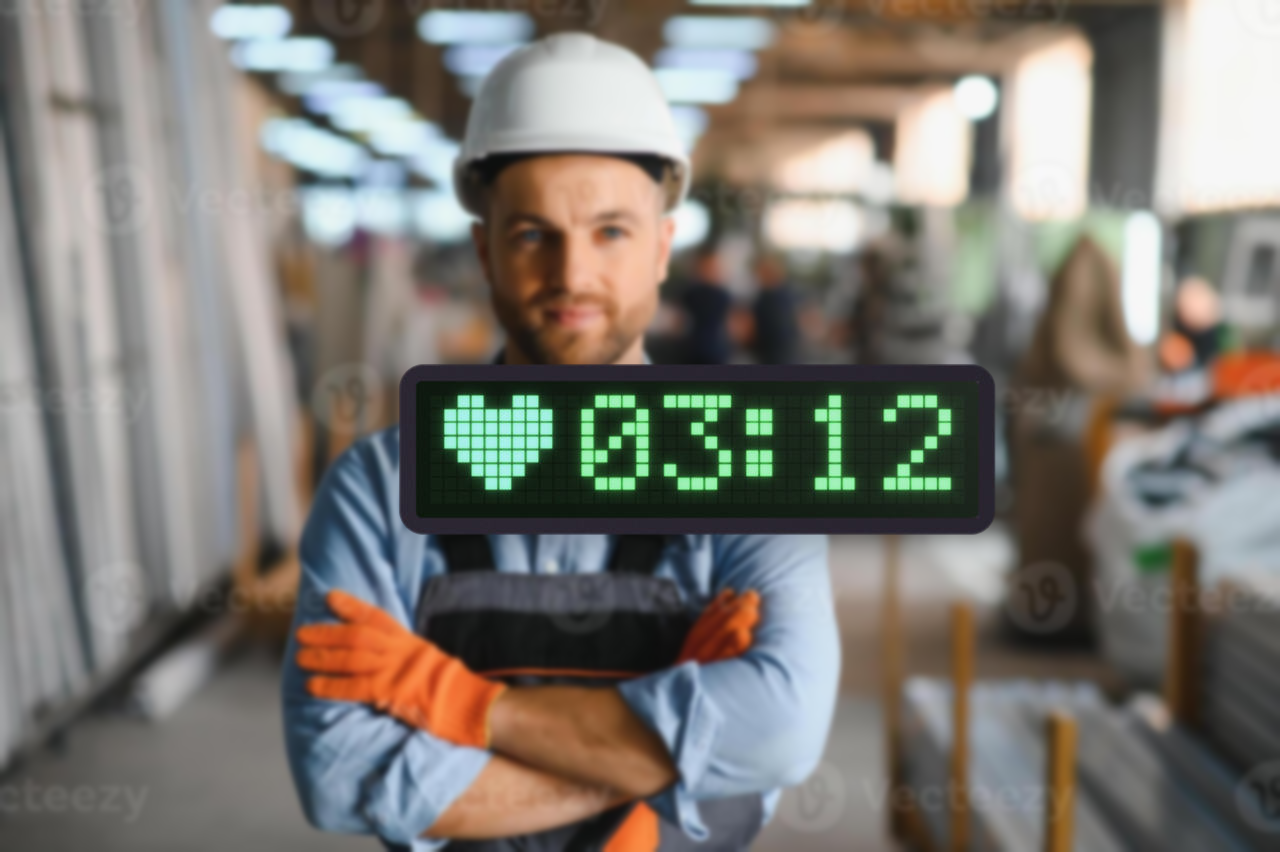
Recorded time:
{"hour": 3, "minute": 12}
